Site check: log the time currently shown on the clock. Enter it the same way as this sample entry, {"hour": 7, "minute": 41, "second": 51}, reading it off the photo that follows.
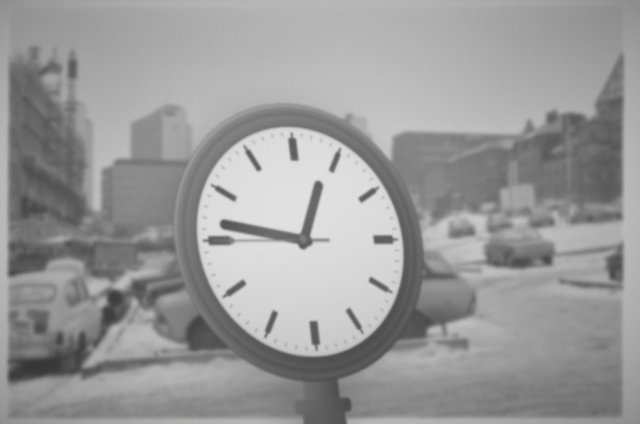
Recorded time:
{"hour": 12, "minute": 46, "second": 45}
